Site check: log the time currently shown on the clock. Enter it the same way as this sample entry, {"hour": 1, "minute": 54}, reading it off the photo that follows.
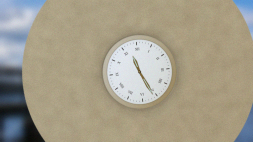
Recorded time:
{"hour": 11, "minute": 26}
